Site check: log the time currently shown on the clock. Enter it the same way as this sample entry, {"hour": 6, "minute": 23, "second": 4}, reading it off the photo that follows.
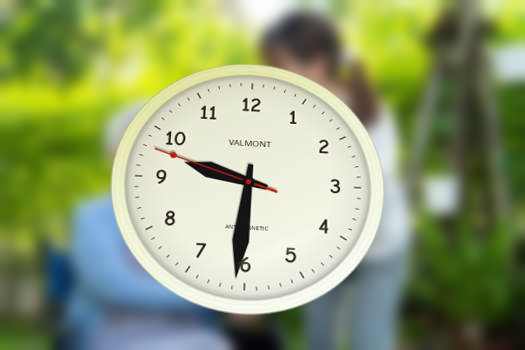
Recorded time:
{"hour": 9, "minute": 30, "second": 48}
